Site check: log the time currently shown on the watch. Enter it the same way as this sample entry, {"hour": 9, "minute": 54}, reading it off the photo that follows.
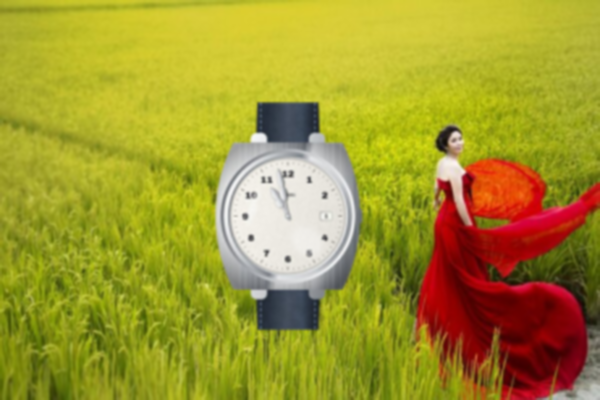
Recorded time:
{"hour": 10, "minute": 58}
